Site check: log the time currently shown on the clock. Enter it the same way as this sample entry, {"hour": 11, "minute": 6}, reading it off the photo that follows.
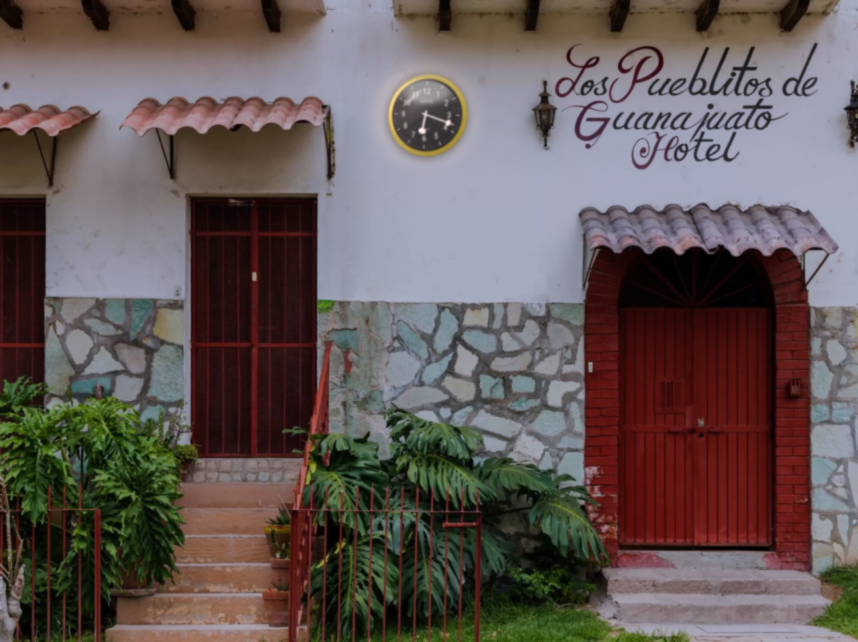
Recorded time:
{"hour": 6, "minute": 18}
